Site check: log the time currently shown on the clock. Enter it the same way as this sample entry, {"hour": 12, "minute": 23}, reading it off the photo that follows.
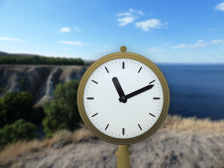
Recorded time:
{"hour": 11, "minute": 11}
